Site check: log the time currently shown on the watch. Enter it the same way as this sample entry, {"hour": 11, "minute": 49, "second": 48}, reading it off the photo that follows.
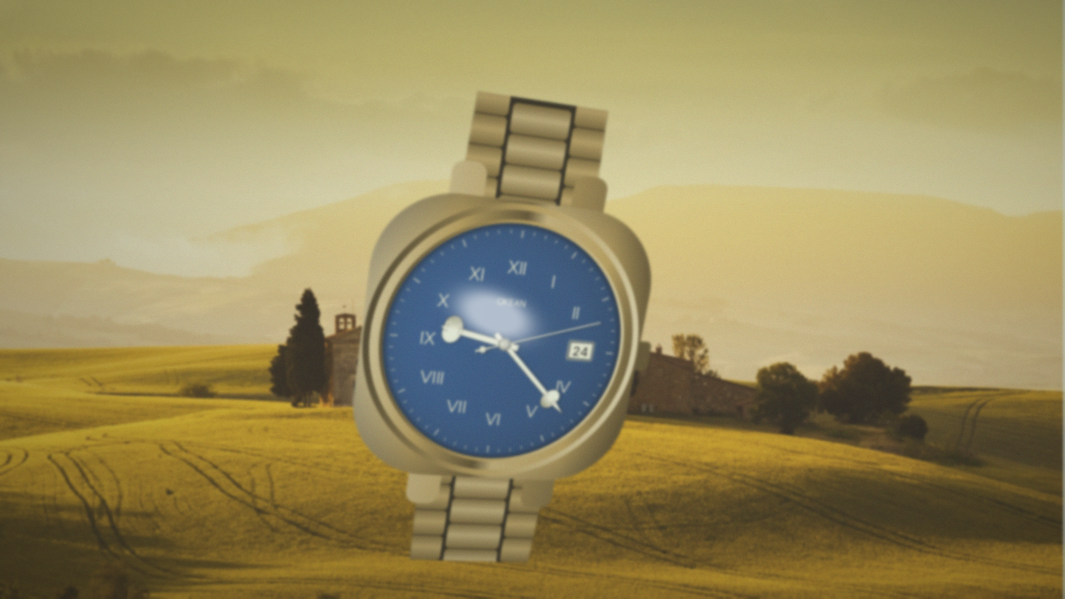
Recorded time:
{"hour": 9, "minute": 22, "second": 12}
